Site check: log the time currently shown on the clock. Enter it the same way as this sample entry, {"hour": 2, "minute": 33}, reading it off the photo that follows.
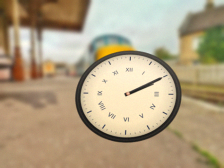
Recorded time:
{"hour": 2, "minute": 10}
